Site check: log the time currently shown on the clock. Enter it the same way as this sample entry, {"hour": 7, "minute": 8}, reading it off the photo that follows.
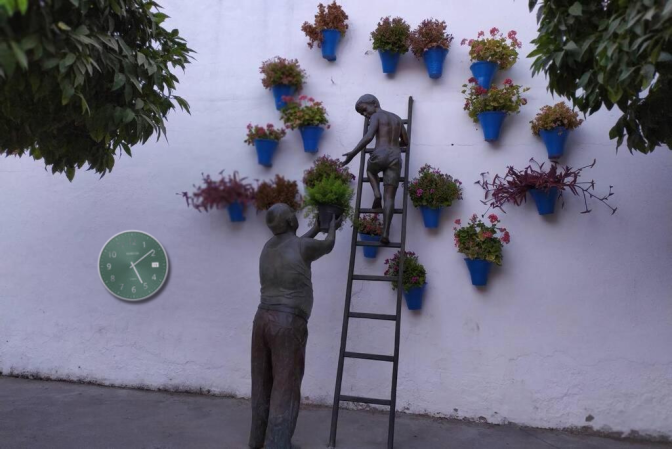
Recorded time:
{"hour": 5, "minute": 9}
